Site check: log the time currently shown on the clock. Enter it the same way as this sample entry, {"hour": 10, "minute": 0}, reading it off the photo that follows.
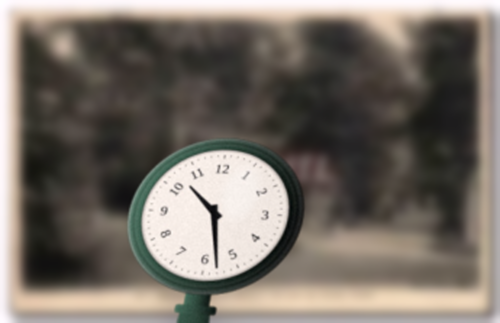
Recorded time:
{"hour": 10, "minute": 28}
